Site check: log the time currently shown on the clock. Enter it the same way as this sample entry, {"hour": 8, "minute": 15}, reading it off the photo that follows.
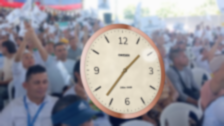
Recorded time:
{"hour": 1, "minute": 37}
